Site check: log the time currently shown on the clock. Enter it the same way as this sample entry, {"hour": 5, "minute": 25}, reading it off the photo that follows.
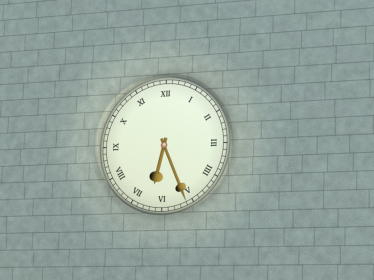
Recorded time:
{"hour": 6, "minute": 26}
